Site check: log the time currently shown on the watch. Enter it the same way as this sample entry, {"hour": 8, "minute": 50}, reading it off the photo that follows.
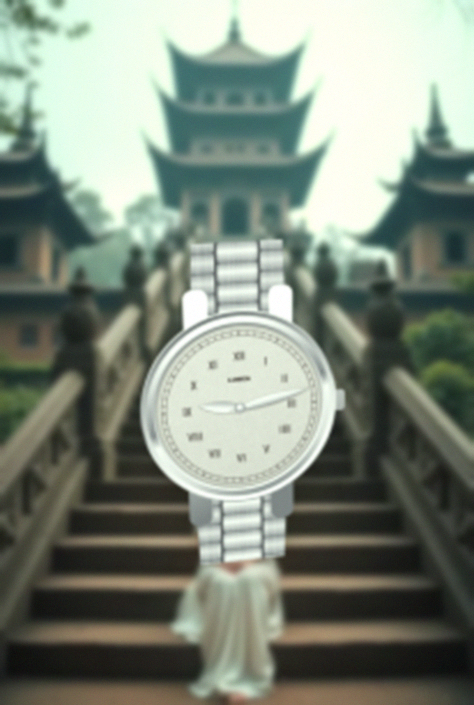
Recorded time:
{"hour": 9, "minute": 13}
